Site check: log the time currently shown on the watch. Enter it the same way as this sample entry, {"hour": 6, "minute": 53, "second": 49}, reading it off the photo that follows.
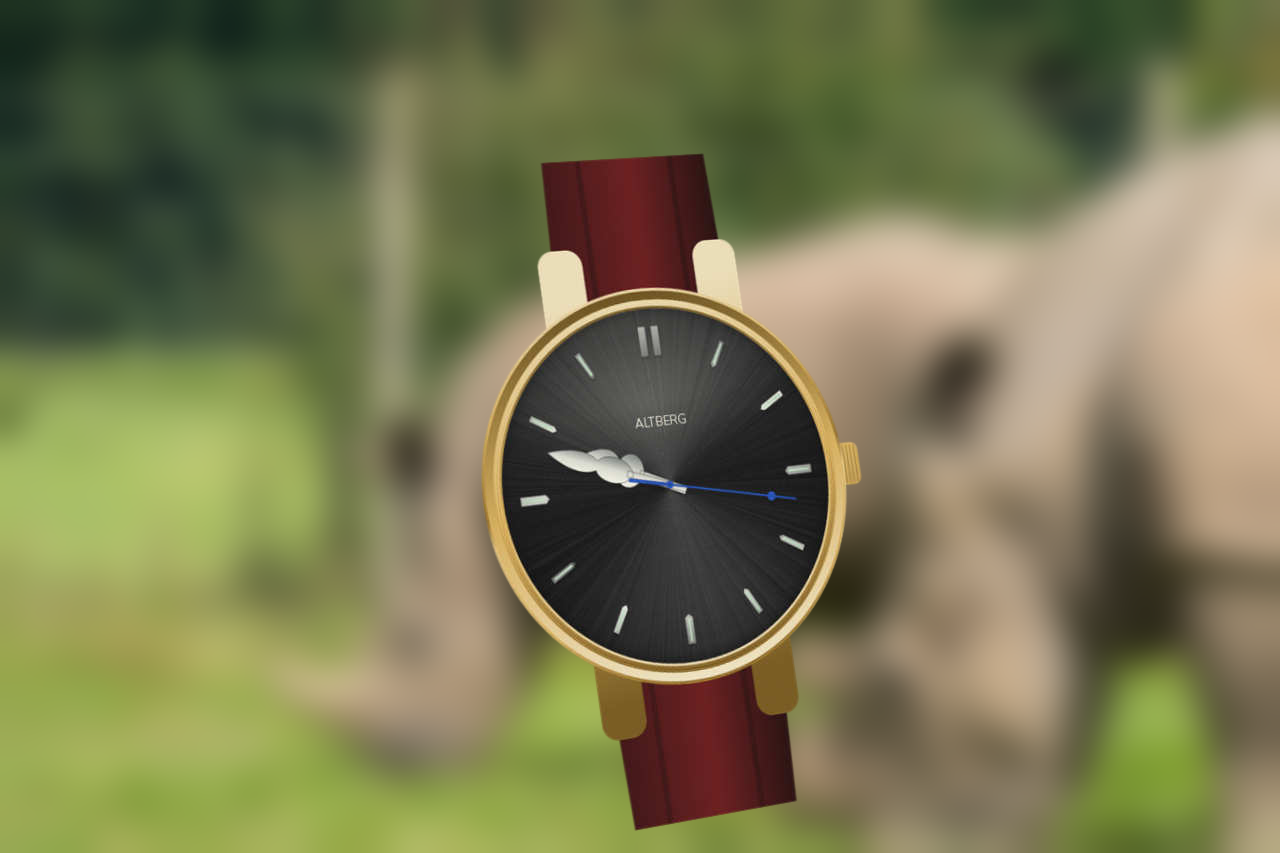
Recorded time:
{"hour": 9, "minute": 48, "second": 17}
